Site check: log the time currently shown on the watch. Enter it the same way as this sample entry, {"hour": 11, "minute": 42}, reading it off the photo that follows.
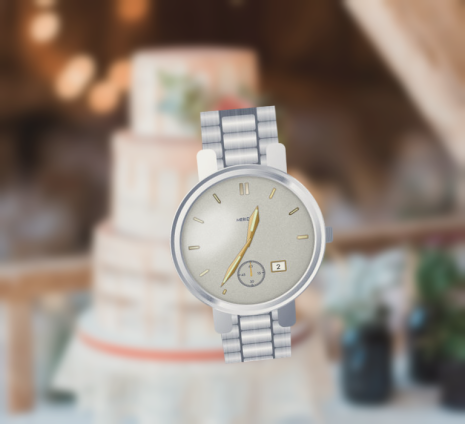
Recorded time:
{"hour": 12, "minute": 36}
